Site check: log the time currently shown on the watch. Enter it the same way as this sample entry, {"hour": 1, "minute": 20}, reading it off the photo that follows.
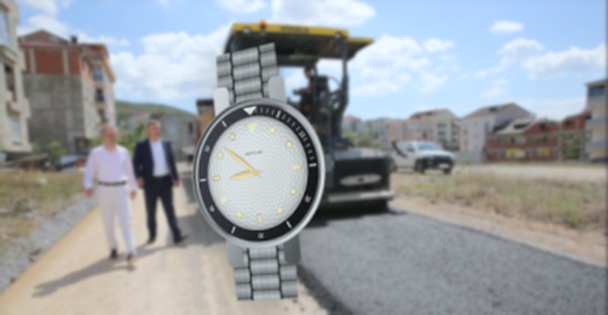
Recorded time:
{"hour": 8, "minute": 52}
